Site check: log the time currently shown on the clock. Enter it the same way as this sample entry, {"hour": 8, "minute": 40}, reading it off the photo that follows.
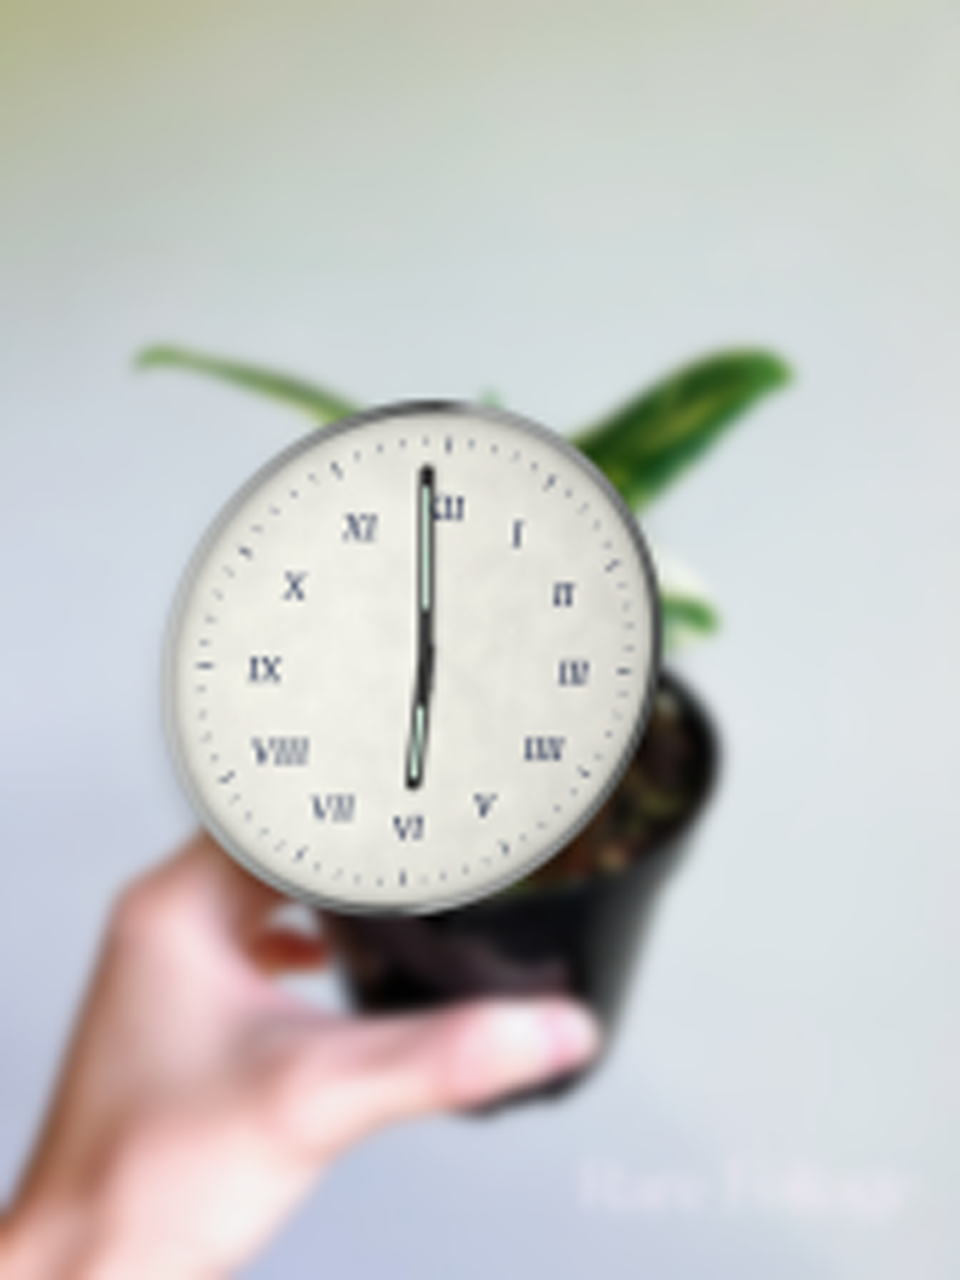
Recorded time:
{"hour": 5, "minute": 59}
